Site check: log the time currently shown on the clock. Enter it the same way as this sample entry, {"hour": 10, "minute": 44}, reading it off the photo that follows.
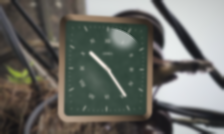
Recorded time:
{"hour": 10, "minute": 24}
